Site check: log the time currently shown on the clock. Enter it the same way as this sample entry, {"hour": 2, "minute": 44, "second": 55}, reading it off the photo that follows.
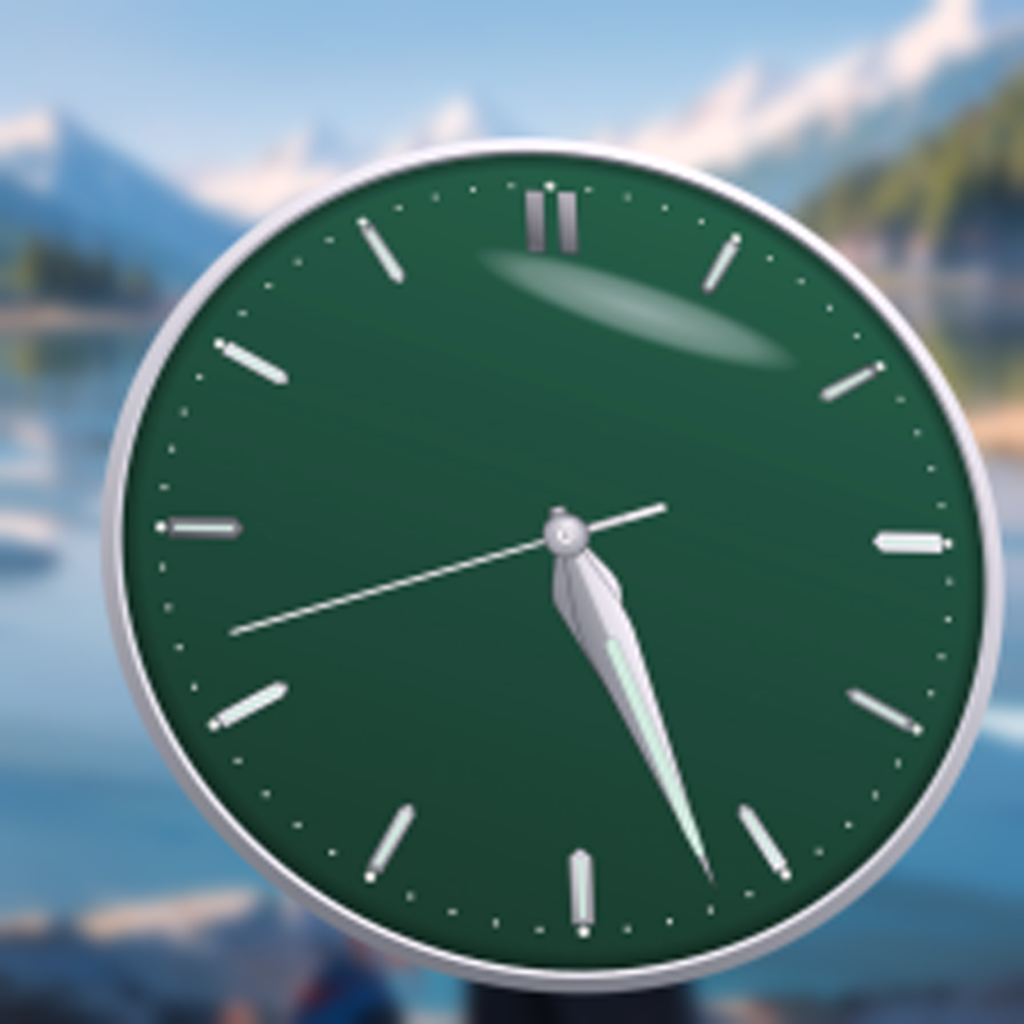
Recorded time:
{"hour": 5, "minute": 26, "second": 42}
